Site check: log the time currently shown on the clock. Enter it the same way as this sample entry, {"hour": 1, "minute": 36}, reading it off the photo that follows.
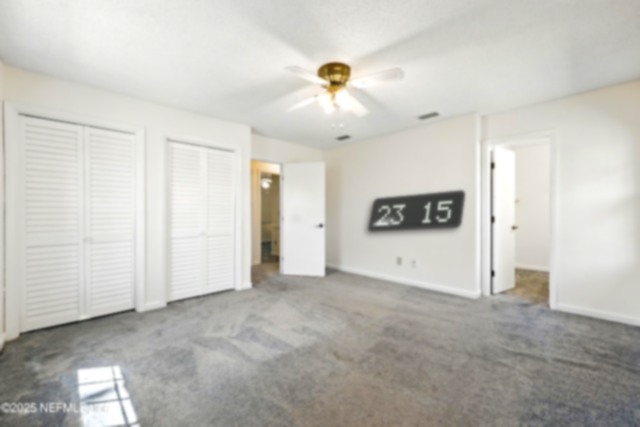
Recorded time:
{"hour": 23, "minute": 15}
